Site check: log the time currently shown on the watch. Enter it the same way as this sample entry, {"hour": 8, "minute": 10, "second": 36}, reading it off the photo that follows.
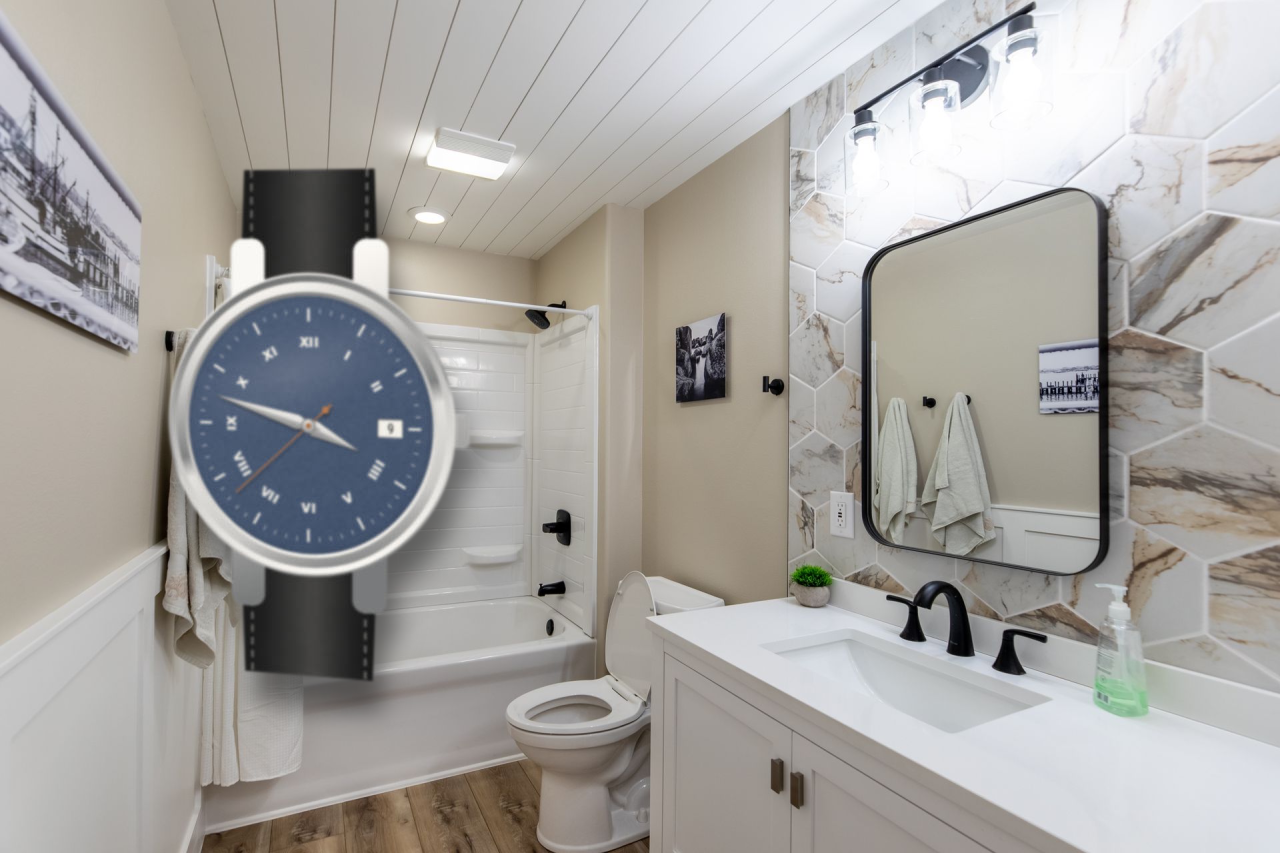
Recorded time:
{"hour": 3, "minute": 47, "second": 38}
